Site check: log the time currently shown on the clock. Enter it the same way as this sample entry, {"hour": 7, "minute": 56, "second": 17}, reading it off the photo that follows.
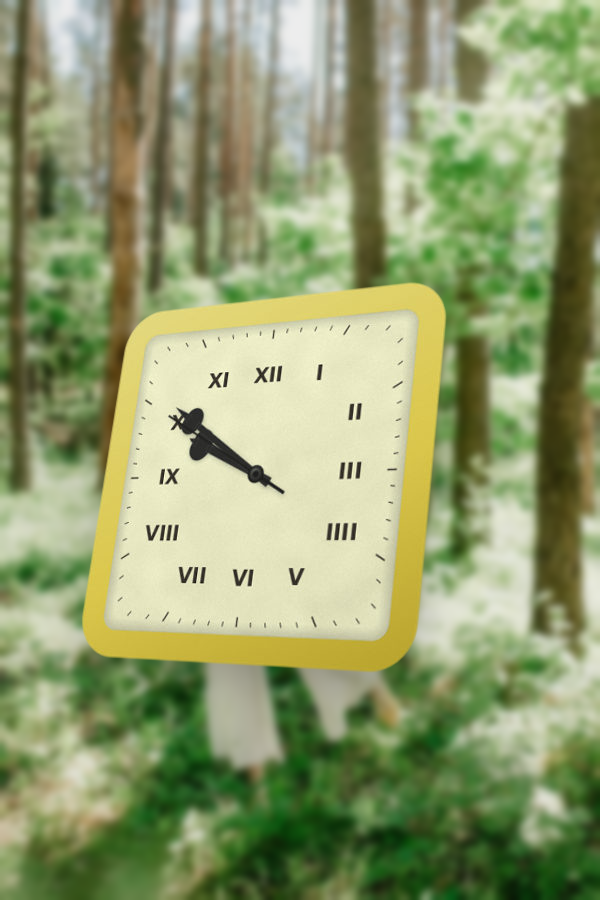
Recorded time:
{"hour": 9, "minute": 50, "second": 50}
